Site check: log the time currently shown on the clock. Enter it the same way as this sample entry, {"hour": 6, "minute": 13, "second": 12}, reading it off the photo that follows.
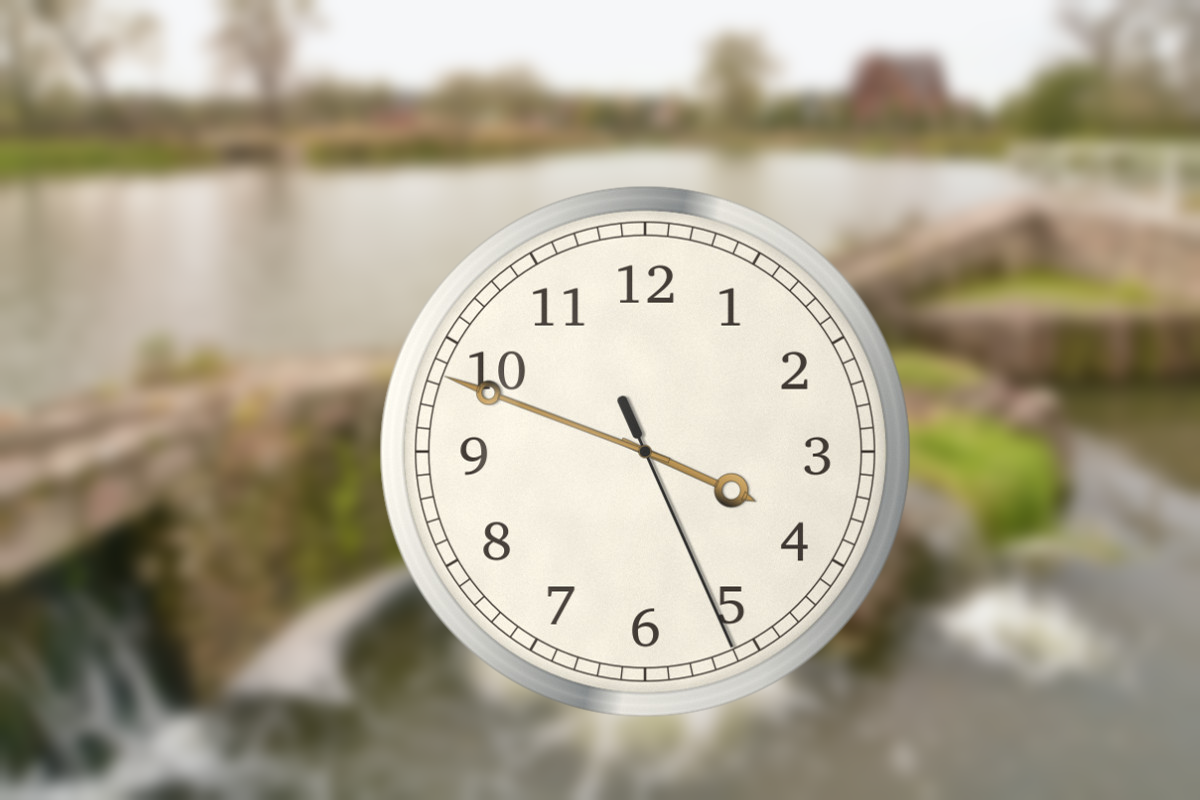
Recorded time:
{"hour": 3, "minute": 48, "second": 26}
